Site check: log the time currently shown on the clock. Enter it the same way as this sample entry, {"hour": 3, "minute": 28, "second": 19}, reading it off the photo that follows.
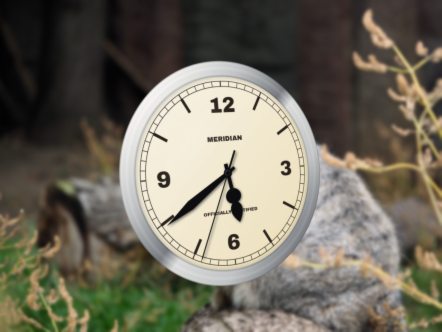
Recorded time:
{"hour": 5, "minute": 39, "second": 34}
